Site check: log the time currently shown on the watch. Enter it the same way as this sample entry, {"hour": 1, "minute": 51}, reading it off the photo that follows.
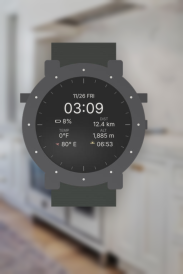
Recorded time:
{"hour": 3, "minute": 9}
